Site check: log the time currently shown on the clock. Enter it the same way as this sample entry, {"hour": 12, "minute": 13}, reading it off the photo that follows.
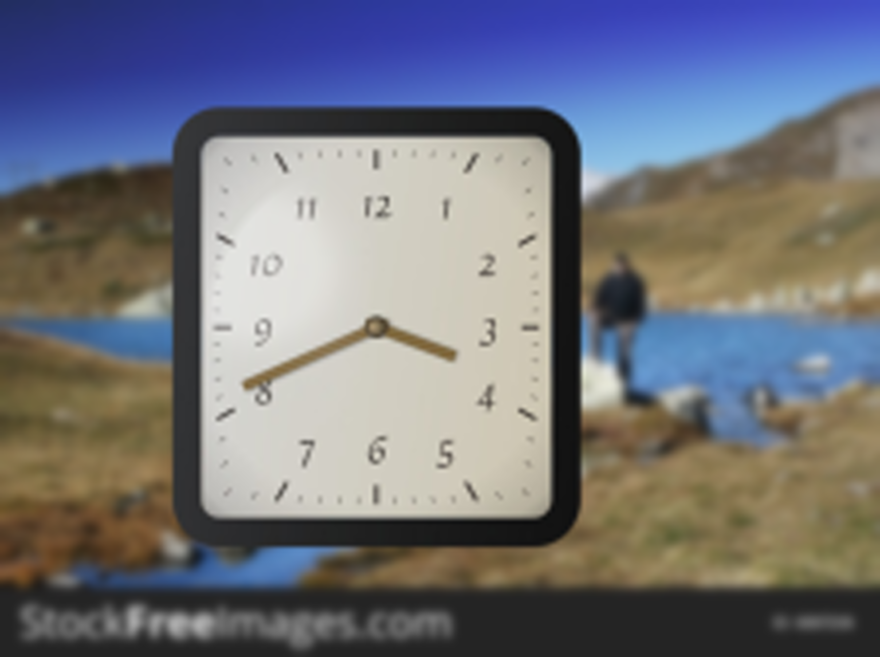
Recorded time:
{"hour": 3, "minute": 41}
